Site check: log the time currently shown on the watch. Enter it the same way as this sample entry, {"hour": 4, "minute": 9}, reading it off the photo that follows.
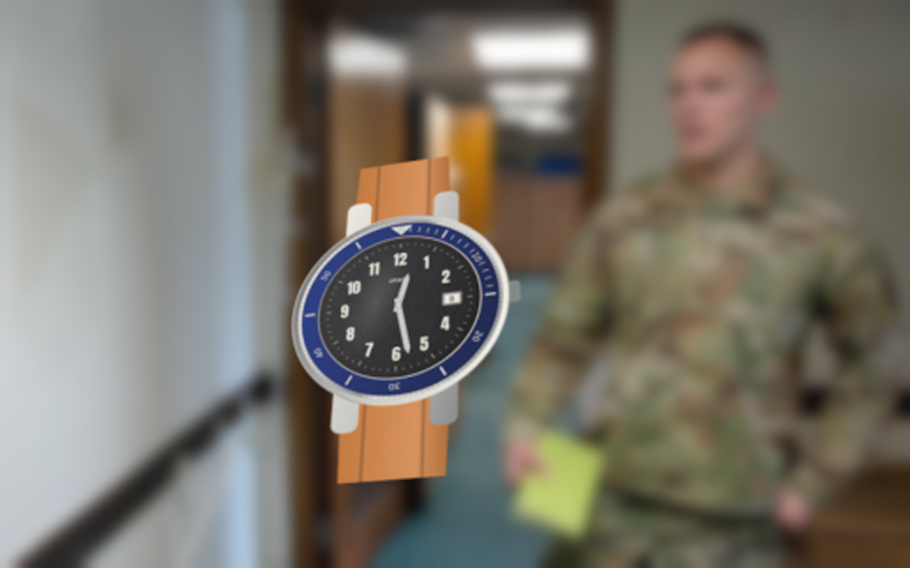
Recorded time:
{"hour": 12, "minute": 28}
